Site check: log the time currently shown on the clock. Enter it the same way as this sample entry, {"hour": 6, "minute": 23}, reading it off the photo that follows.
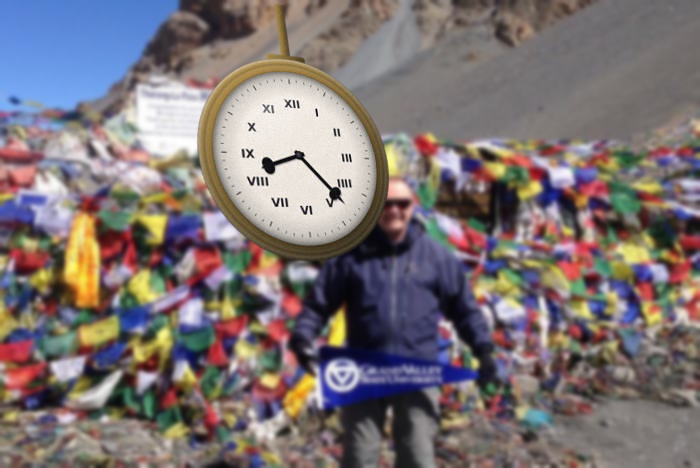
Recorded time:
{"hour": 8, "minute": 23}
